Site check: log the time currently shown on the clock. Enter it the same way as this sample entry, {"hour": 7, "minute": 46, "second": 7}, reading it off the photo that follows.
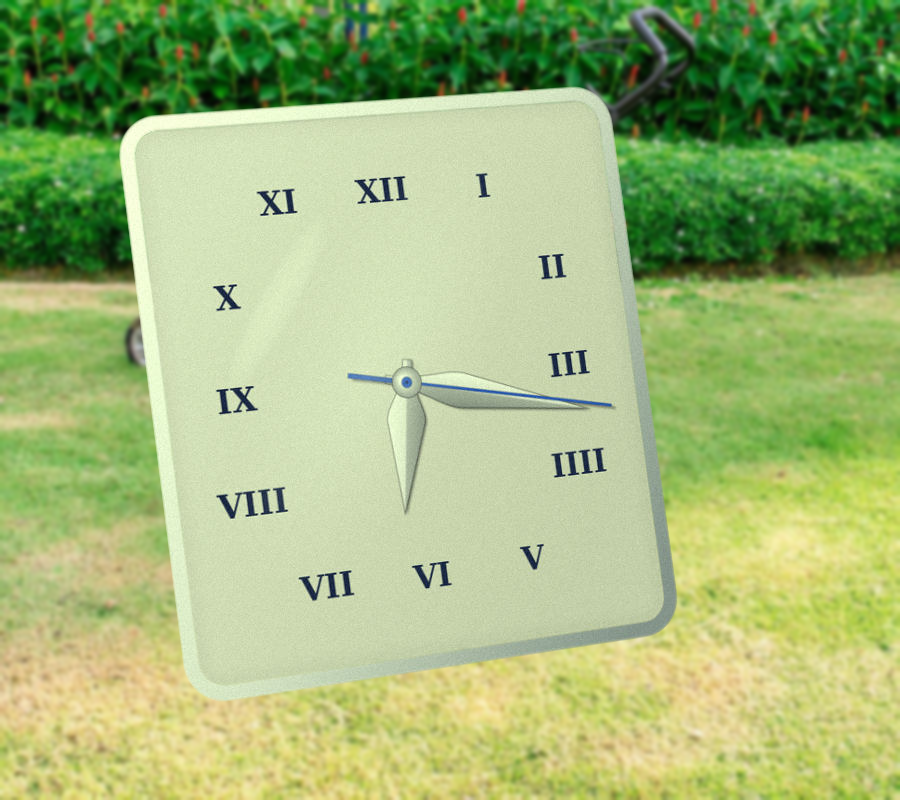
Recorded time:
{"hour": 6, "minute": 17, "second": 17}
